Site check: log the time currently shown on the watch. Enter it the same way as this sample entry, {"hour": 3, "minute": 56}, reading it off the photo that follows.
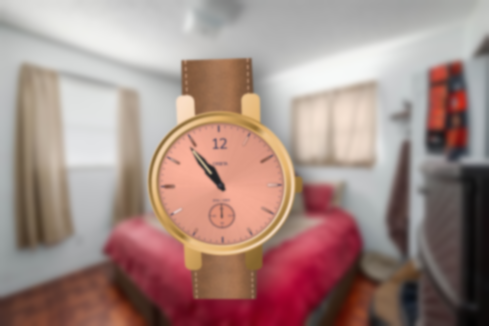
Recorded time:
{"hour": 10, "minute": 54}
